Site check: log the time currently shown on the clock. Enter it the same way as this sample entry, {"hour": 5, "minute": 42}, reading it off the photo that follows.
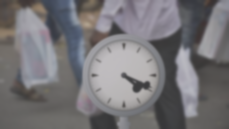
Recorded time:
{"hour": 4, "minute": 19}
